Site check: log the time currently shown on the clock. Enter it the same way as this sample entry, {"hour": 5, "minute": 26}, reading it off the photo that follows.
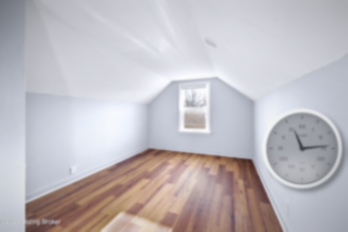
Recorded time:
{"hour": 11, "minute": 14}
